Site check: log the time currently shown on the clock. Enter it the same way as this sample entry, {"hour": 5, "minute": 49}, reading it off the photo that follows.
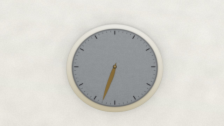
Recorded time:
{"hour": 6, "minute": 33}
